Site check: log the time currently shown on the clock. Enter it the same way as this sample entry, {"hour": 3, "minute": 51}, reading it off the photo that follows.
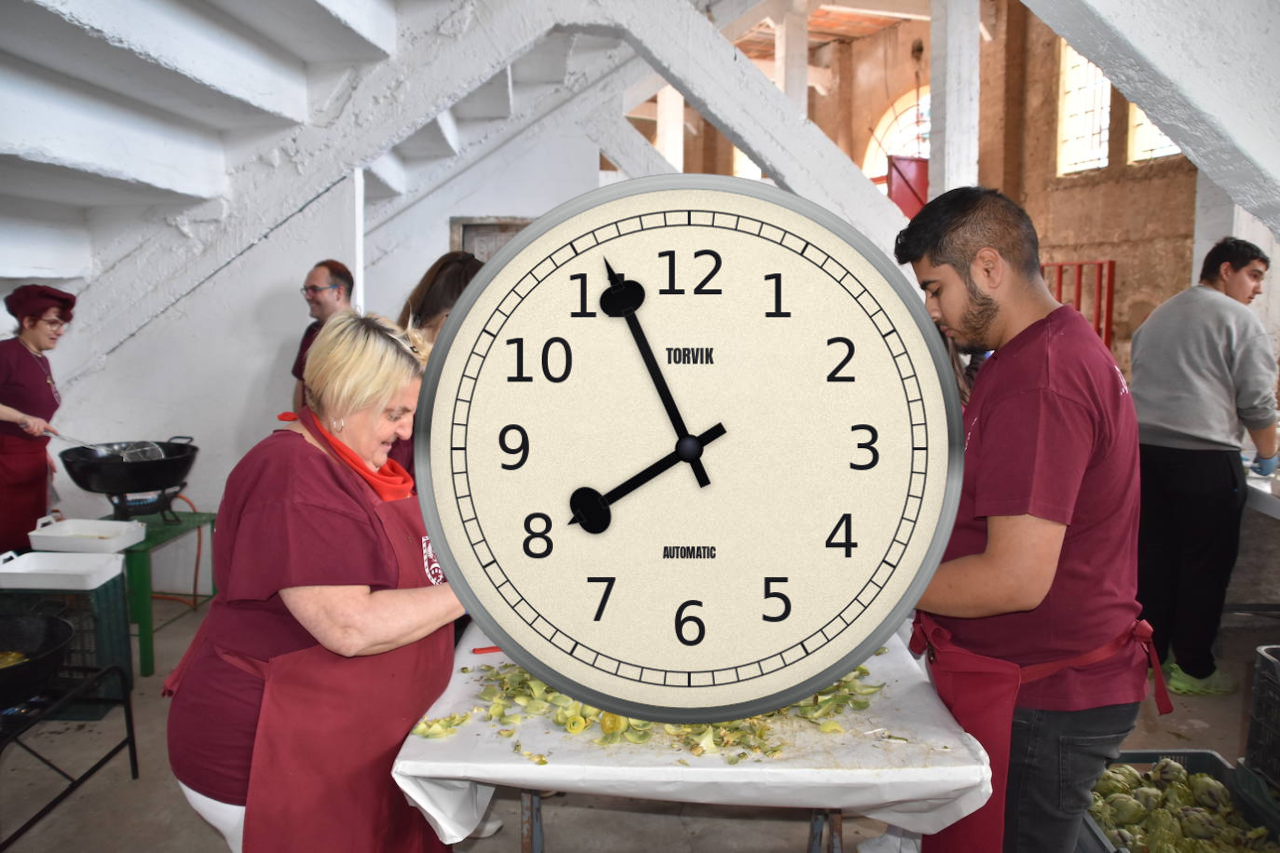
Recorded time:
{"hour": 7, "minute": 56}
